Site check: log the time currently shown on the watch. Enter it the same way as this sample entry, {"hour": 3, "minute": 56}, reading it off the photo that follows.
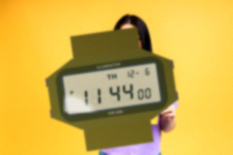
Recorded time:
{"hour": 11, "minute": 44}
